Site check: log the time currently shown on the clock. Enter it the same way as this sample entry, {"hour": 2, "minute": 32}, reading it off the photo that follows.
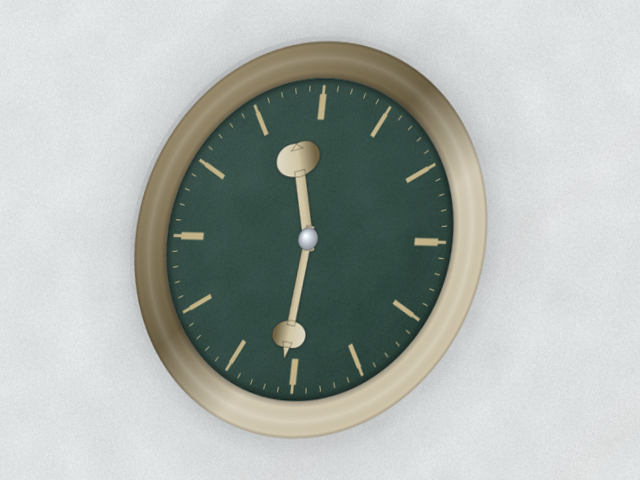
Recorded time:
{"hour": 11, "minute": 31}
